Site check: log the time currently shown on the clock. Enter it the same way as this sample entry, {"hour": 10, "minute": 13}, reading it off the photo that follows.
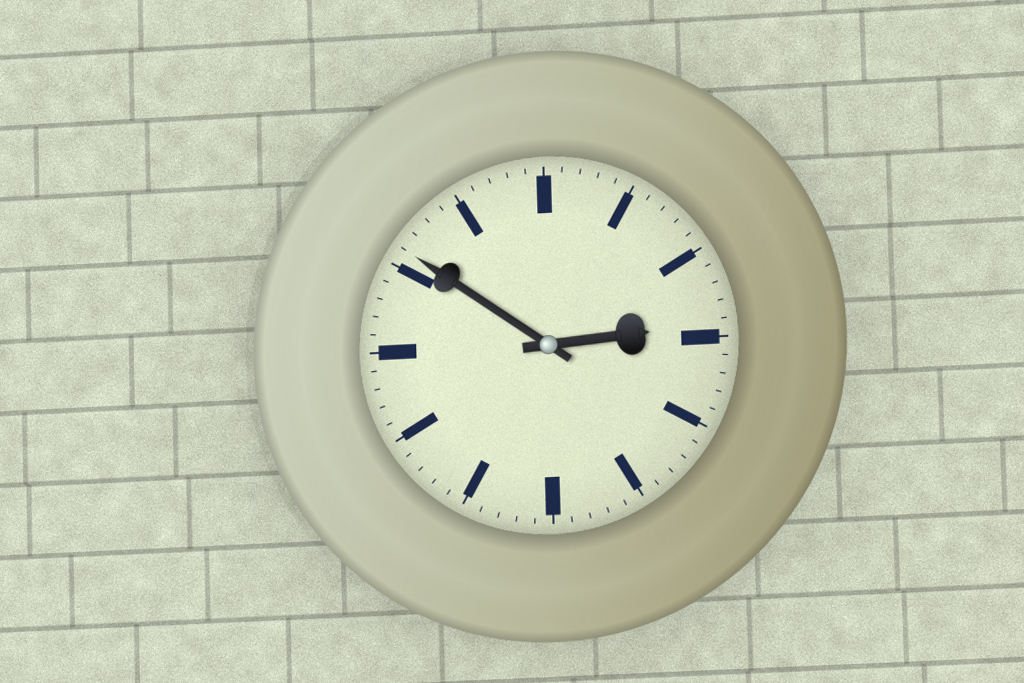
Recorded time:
{"hour": 2, "minute": 51}
